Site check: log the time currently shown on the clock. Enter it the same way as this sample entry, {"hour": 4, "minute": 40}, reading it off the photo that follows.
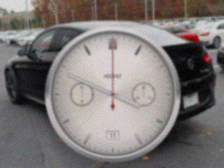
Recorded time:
{"hour": 3, "minute": 49}
